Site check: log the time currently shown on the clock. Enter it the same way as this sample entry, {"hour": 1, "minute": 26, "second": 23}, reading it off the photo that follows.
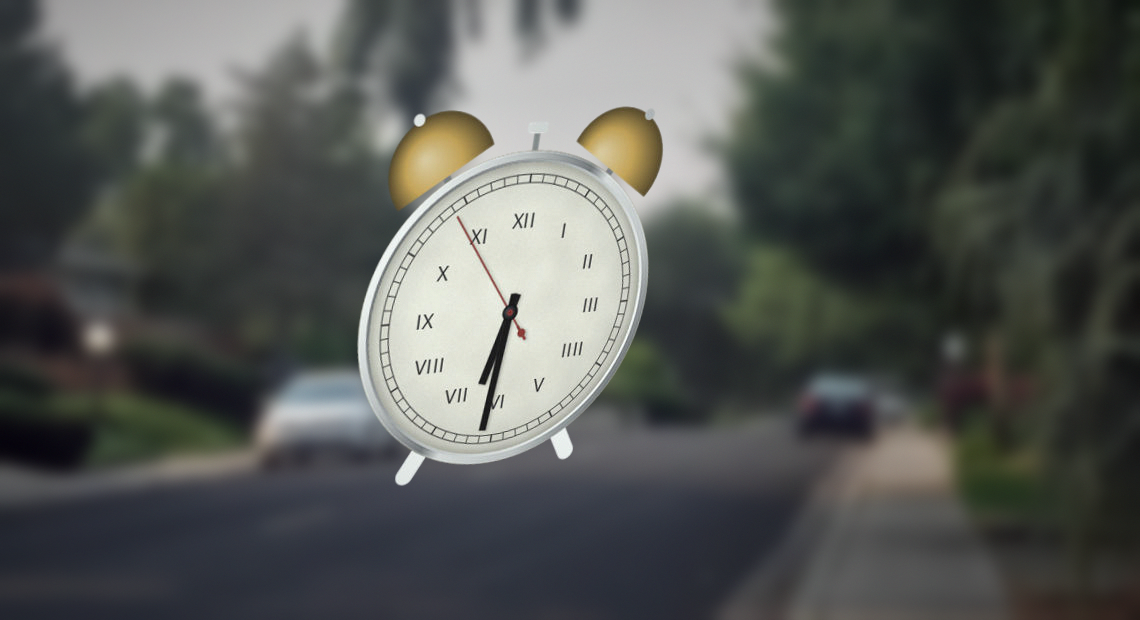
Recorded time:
{"hour": 6, "minute": 30, "second": 54}
